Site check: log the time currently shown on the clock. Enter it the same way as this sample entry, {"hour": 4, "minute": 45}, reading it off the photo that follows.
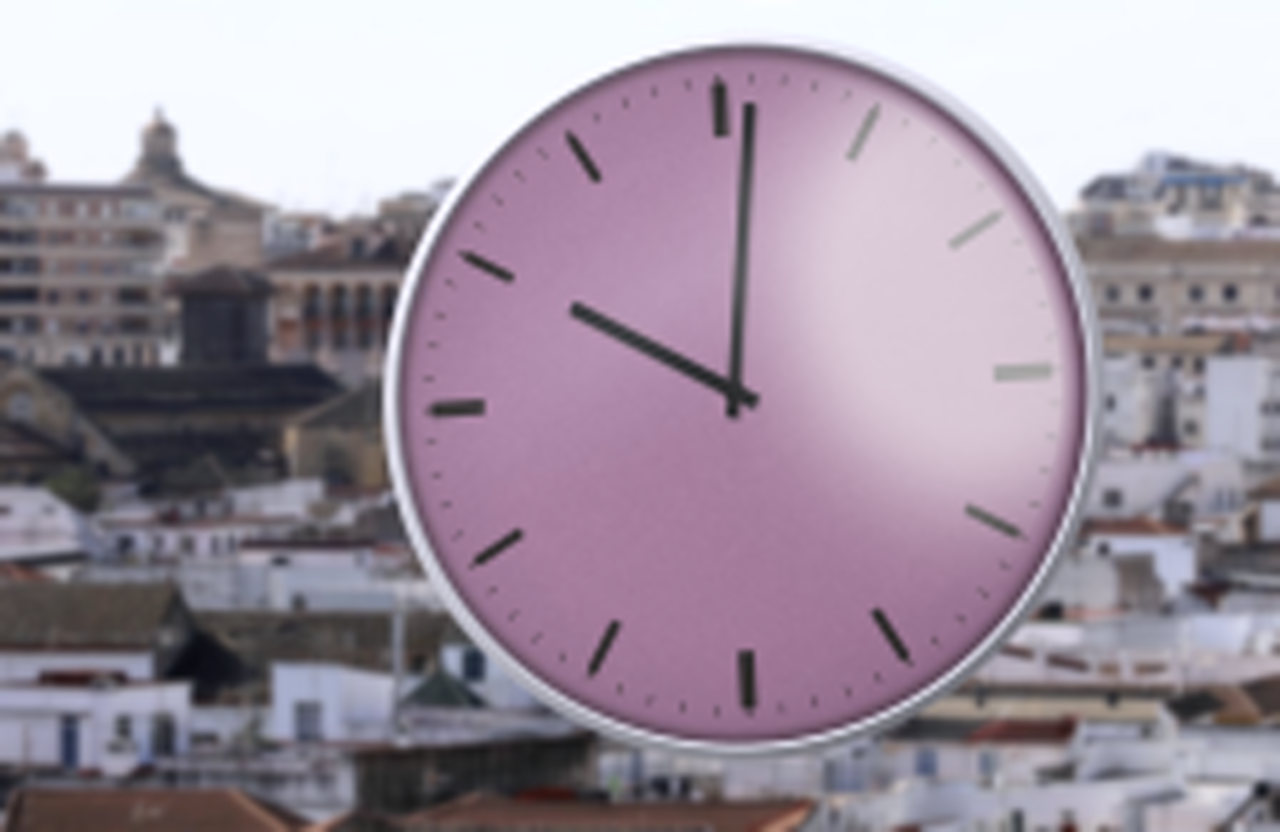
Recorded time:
{"hour": 10, "minute": 1}
